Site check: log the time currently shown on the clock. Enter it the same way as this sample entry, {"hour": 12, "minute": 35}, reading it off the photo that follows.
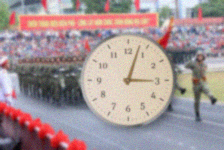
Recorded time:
{"hour": 3, "minute": 3}
